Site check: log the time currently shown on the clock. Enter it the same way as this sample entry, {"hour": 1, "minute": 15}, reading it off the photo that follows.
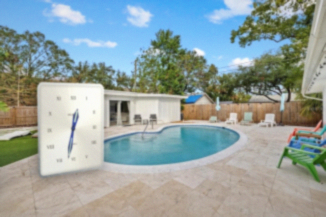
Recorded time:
{"hour": 12, "minute": 32}
